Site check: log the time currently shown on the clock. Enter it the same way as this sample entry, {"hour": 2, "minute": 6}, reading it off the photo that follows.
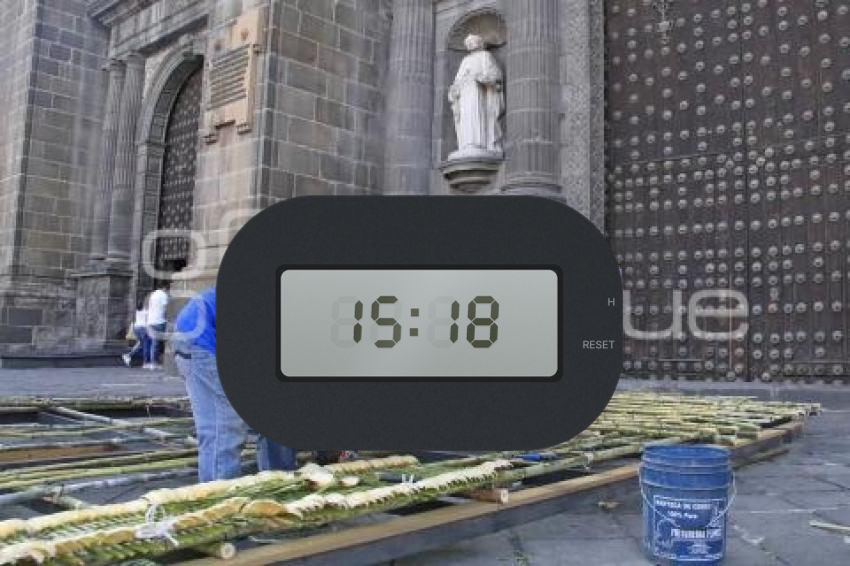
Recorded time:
{"hour": 15, "minute": 18}
